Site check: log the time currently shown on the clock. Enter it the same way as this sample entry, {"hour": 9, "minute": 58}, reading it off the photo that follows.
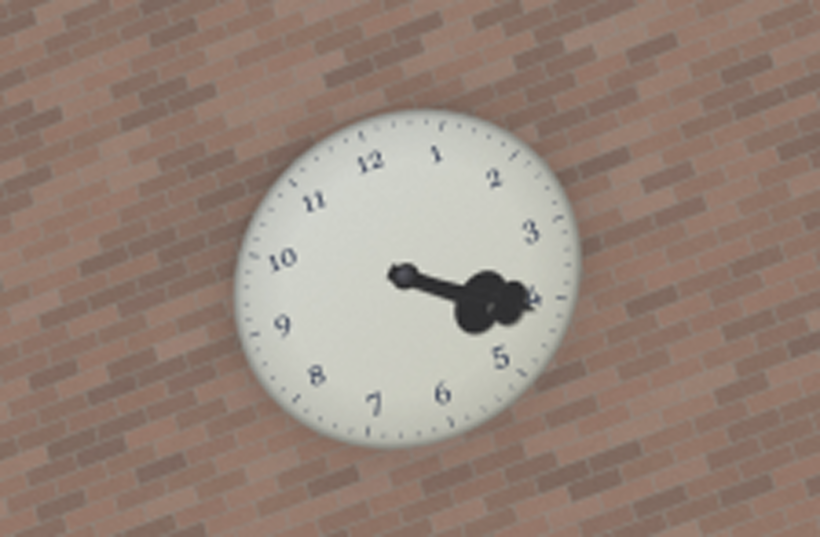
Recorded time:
{"hour": 4, "minute": 21}
